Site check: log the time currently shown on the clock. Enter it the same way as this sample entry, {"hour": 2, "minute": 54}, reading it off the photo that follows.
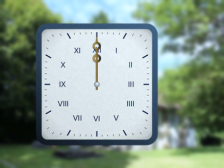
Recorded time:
{"hour": 12, "minute": 0}
